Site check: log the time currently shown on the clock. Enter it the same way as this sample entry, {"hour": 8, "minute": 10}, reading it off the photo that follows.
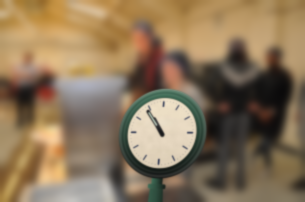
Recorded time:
{"hour": 10, "minute": 54}
